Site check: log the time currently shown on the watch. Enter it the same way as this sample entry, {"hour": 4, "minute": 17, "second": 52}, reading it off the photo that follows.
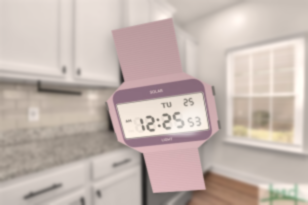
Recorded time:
{"hour": 12, "minute": 25, "second": 53}
